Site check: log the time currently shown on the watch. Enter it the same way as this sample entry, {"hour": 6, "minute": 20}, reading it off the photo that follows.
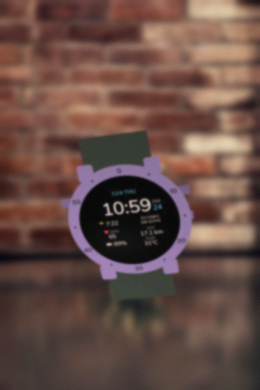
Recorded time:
{"hour": 10, "minute": 59}
